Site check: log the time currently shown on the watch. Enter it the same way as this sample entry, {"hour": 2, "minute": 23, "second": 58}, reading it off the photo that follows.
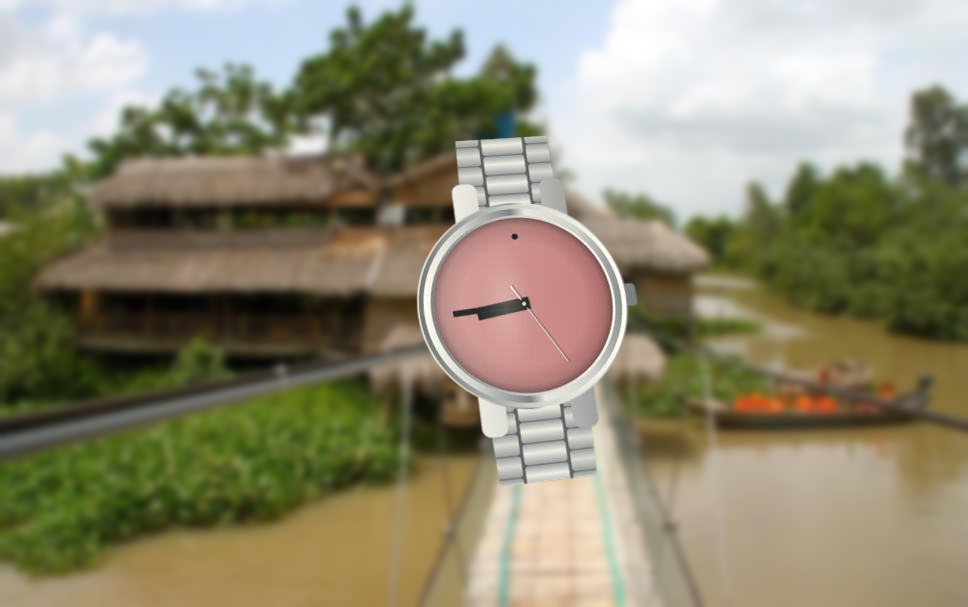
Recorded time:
{"hour": 8, "minute": 44, "second": 25}
